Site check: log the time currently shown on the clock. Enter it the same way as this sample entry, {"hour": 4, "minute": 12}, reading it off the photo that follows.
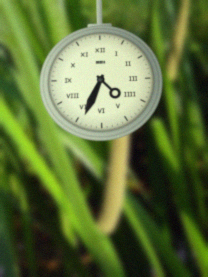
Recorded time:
{"hour": 4, "minute": 34}
